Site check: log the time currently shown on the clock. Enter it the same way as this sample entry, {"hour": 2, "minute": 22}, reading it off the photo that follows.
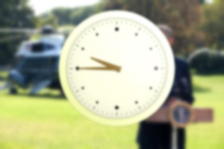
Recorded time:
{"hour": 9, "minute": 45}
